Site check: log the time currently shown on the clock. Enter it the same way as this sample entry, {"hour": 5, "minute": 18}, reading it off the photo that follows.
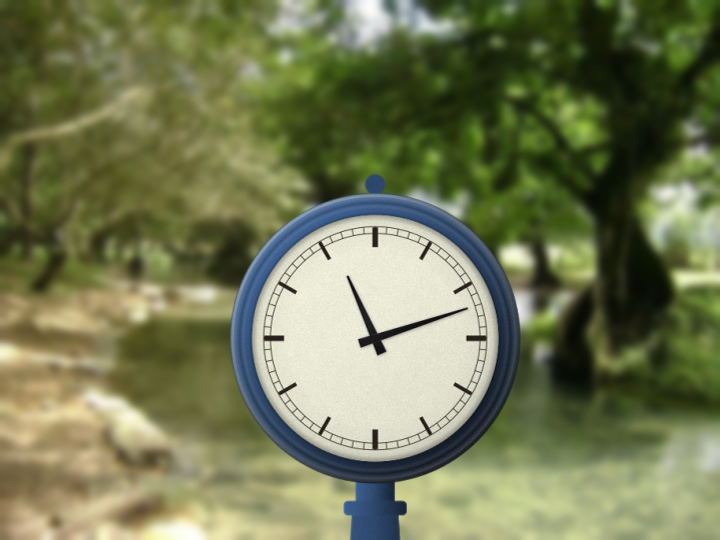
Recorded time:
{"hour": 11, "minute": 12}
